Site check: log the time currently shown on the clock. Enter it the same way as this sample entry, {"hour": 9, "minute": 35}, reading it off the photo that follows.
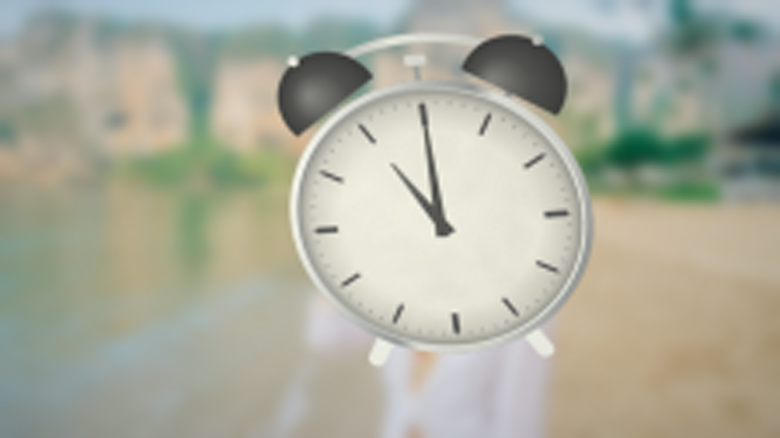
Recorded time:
{"hour": 11, "minute": 0}
